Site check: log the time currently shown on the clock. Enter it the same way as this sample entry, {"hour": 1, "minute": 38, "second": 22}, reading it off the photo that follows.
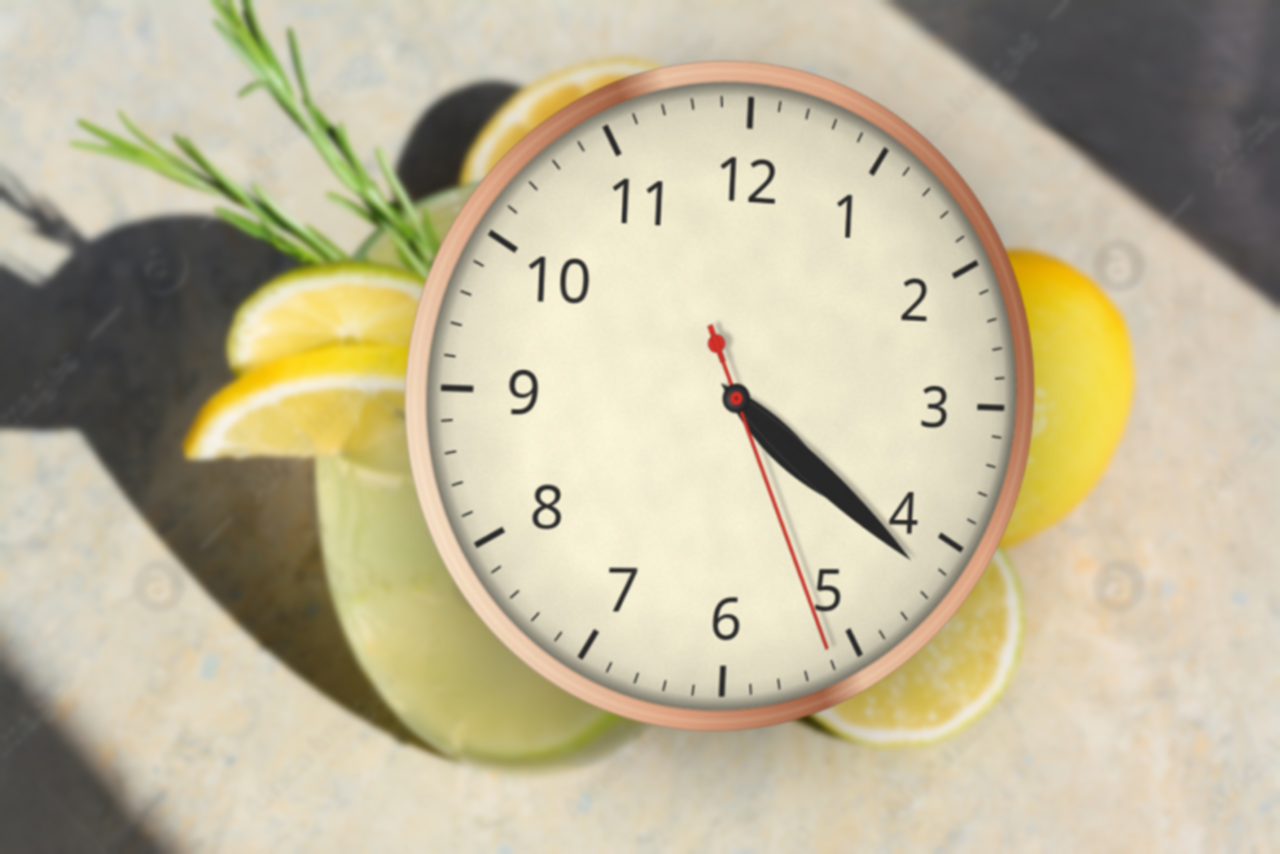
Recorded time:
{"hour": 4, "minute": 21, "second": 26}
